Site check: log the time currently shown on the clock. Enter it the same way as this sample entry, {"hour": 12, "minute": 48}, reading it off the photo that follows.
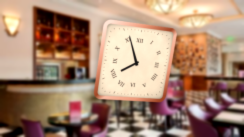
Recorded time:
{"hour": 7, "minute": 56}
